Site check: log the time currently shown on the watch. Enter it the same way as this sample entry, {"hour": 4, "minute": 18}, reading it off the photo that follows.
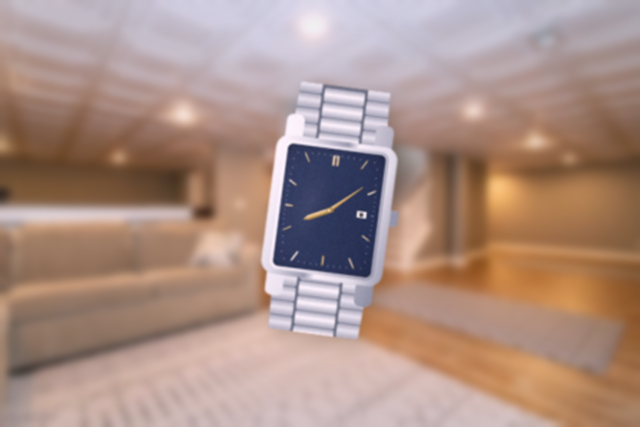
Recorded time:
{"hour": 8, "minute": 8}
